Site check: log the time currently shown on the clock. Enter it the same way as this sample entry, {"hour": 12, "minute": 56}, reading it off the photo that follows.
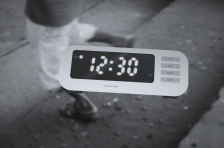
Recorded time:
{"hour": 12, "minute": 30}
